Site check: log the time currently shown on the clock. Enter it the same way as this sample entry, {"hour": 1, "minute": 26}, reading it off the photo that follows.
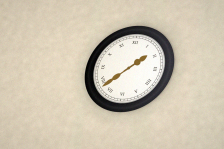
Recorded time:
{"hour": 1, "minute": 38}
